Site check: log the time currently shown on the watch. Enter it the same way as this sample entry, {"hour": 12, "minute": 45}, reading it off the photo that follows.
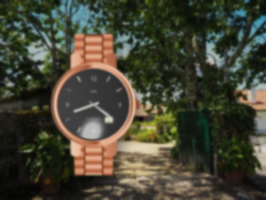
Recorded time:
{"hour": 8, "minute": 21}
